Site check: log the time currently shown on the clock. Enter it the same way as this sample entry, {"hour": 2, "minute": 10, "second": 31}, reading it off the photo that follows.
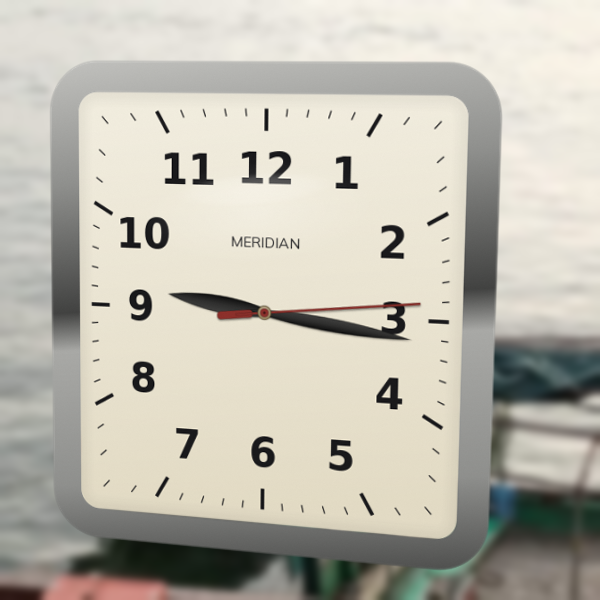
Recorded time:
{"hour": 9, "minute": 16, "second": 14}
